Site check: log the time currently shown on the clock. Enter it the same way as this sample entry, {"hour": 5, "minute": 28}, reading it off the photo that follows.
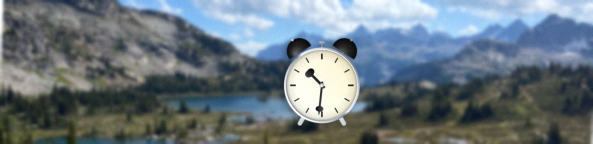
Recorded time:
{"hour": 10, "minute": 31}
